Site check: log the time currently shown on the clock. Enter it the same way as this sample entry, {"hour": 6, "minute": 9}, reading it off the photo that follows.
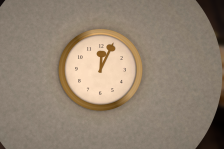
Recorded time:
{"hour": 12, "minute": 4}
